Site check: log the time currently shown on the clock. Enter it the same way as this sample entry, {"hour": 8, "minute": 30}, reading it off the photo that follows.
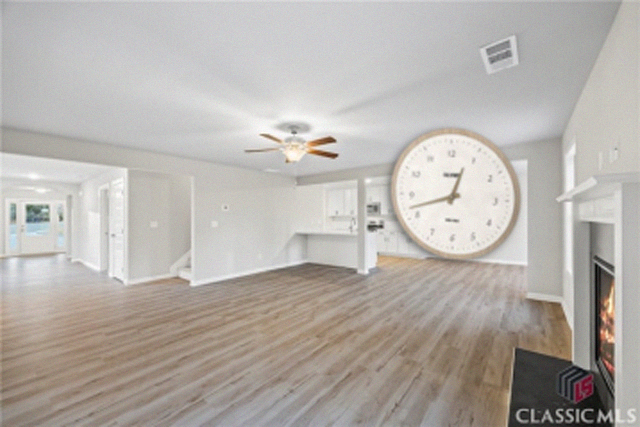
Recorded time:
{"hour": 12, "minute": 42}
